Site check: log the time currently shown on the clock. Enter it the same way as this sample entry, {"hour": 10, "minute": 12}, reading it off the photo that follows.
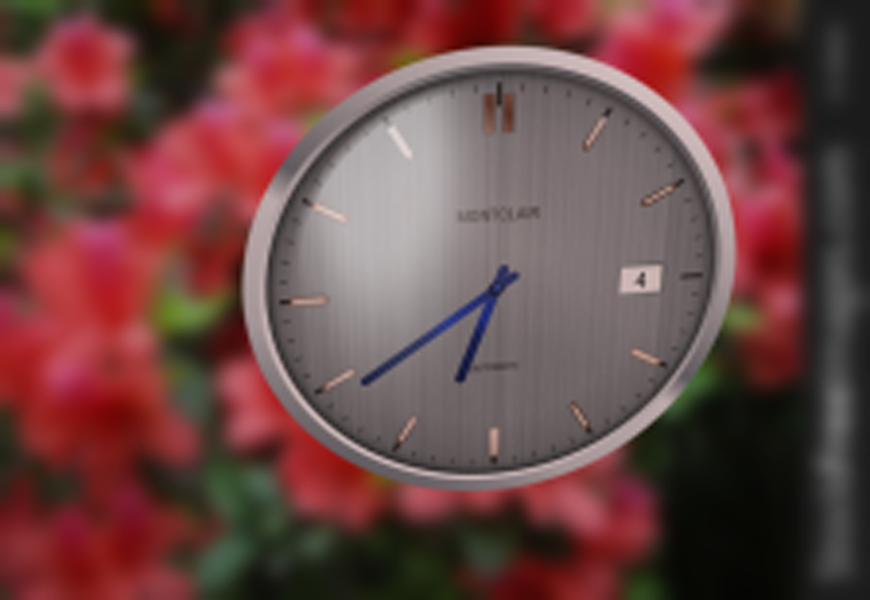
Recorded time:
{"hour": 6, "minute": 39}
